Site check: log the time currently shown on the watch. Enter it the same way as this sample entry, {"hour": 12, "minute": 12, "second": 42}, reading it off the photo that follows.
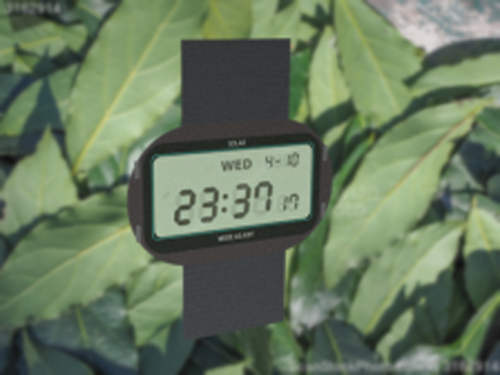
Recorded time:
{"hour": 23, "minute": 37, "second": 17}
